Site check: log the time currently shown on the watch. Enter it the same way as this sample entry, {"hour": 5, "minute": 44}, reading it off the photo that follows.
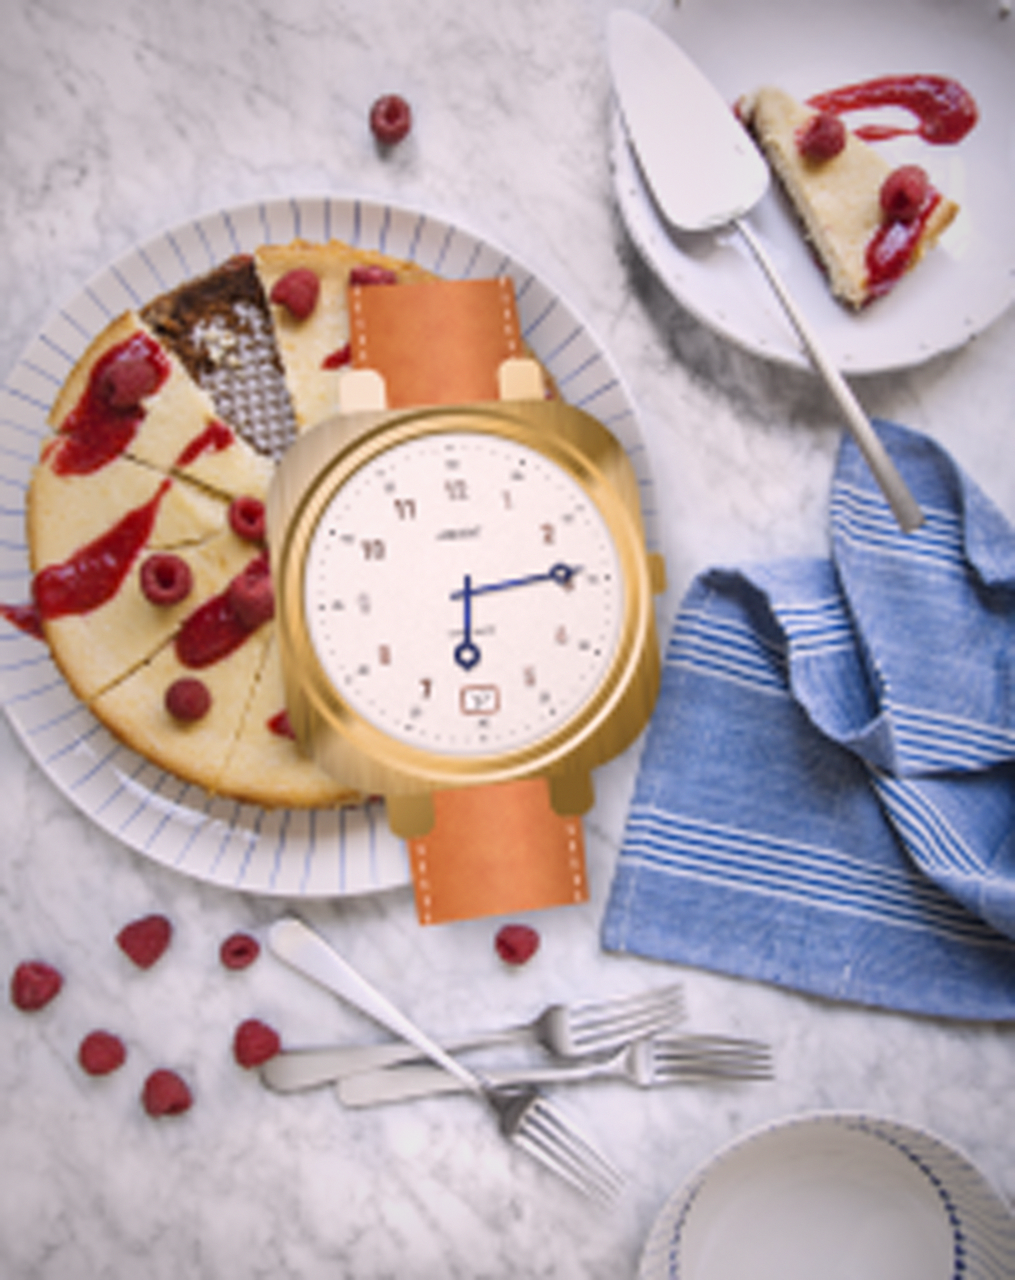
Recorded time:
{"hour": 6, "minute": 14}
